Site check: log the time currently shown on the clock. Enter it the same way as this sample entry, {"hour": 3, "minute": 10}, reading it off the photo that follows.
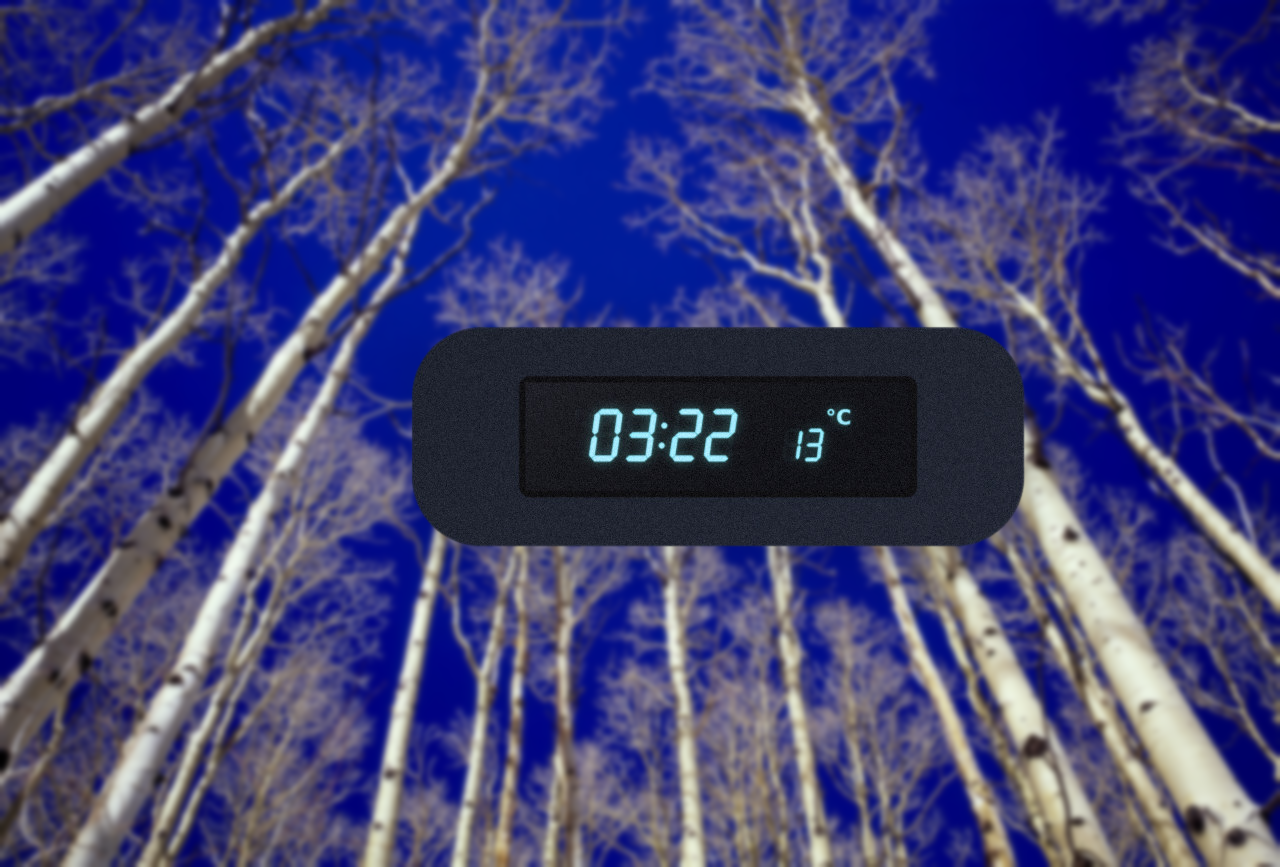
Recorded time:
{"hour": 3, "minute": 22}
